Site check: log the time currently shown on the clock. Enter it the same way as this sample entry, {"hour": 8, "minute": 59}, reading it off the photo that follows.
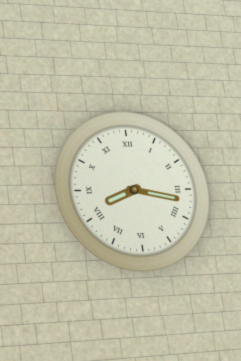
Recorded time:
{"hour": 8, "minute": 17}
